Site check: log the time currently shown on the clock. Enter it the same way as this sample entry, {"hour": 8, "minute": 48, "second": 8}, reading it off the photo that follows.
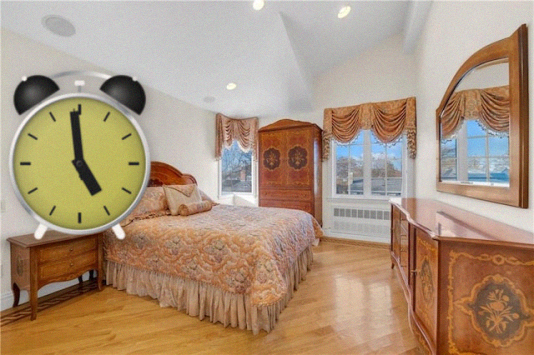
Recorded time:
{"hour": 4, "minute": 58, "second": 59}
